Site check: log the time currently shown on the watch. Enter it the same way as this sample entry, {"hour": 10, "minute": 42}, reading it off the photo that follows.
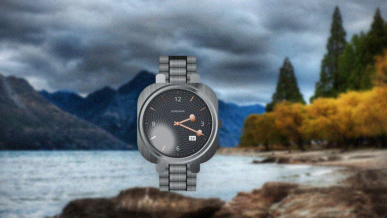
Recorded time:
{"hour": 2, "minute": 19}
